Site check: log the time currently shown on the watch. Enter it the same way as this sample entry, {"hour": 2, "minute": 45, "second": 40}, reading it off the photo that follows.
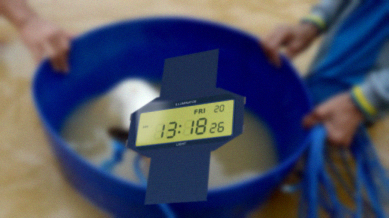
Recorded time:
{"hour": 13, "minute": 18, "second": 26}
